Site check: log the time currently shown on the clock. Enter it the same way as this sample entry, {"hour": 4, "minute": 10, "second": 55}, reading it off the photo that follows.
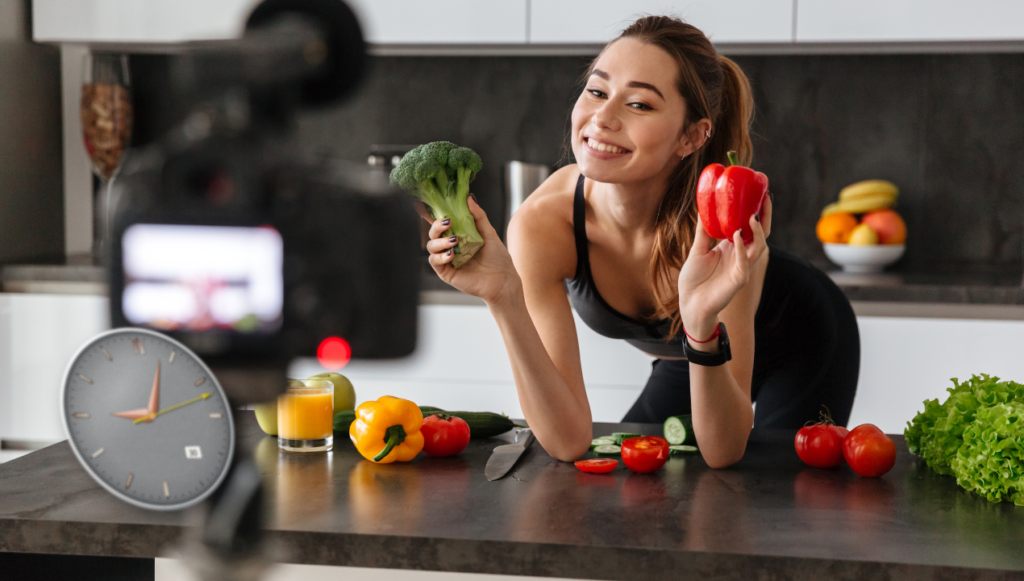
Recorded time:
{"hour": 9, "minute": 3, "second": 12}
